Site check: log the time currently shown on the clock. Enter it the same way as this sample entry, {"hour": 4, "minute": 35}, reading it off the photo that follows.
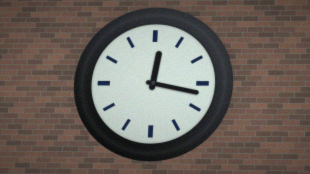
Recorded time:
{"hour": 12, "minute": 17}
